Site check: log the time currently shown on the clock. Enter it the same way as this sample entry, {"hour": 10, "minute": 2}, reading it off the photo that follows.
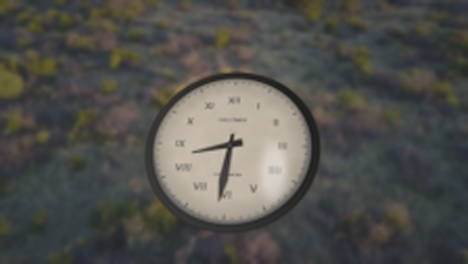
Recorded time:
{"hour": 8, "minute": 31}
